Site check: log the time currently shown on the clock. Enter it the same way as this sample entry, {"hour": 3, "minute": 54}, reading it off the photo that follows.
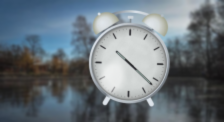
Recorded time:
{"hour": 10, "minute": 22}
